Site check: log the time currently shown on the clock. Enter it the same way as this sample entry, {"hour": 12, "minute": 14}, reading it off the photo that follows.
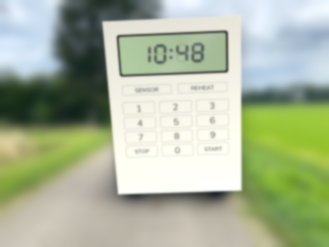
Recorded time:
{"hour": 10, "minute": 48}
